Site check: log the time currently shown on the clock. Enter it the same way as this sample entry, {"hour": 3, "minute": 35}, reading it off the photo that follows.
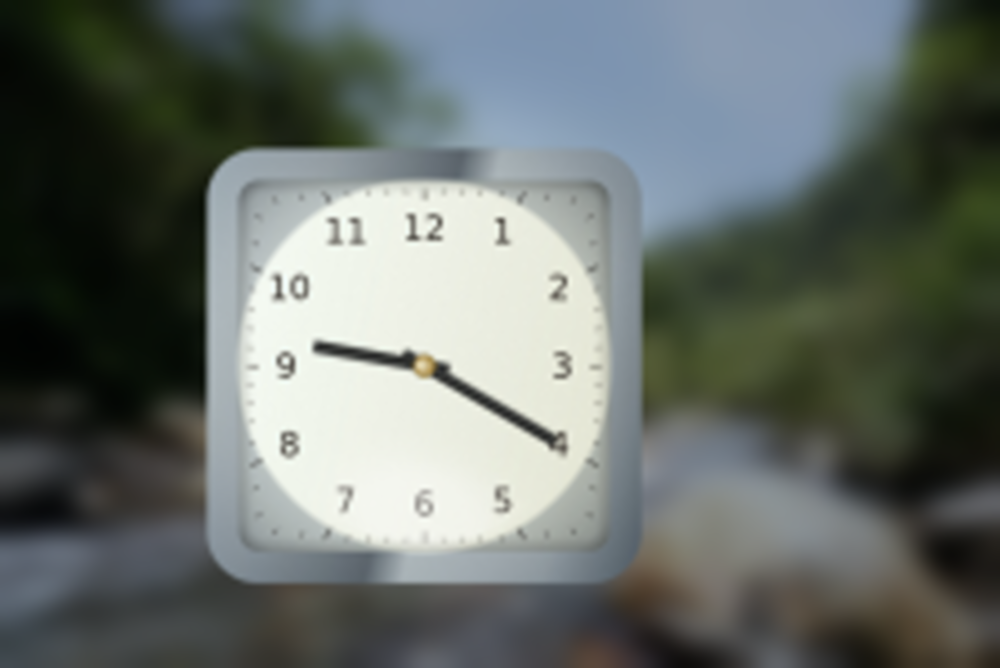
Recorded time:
{"hour": 9, "minute": 20}
